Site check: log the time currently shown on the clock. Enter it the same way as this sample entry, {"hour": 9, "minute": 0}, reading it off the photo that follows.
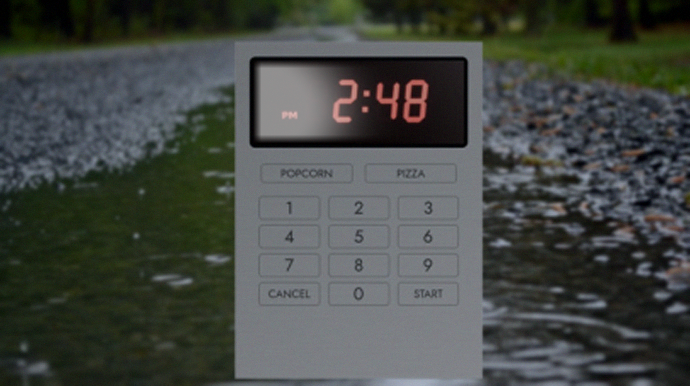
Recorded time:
{"hour": 2, "minute": 48}
